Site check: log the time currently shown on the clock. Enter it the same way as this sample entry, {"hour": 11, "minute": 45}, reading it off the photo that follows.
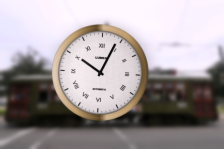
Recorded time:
{"hour": 10, "minute": 4}
